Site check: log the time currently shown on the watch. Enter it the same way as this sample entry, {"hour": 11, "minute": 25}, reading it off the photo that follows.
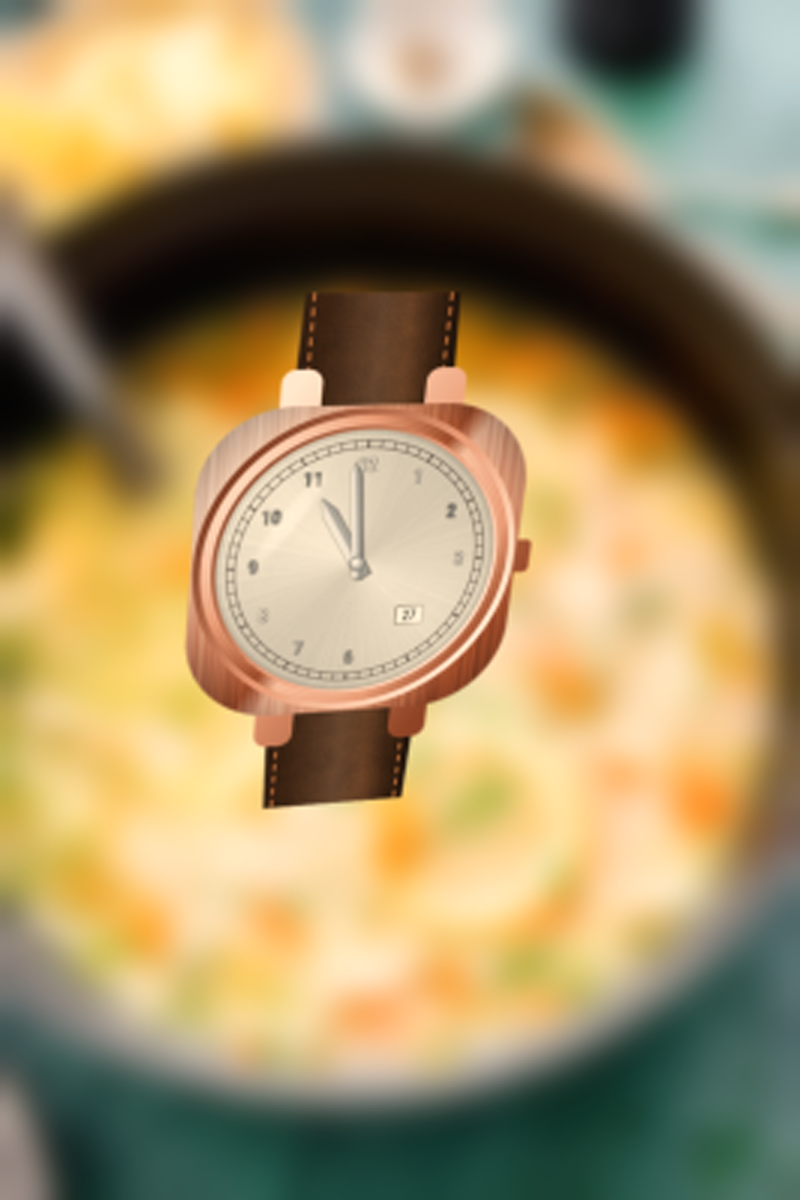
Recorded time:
{"hour": 10, "minute": 59}
